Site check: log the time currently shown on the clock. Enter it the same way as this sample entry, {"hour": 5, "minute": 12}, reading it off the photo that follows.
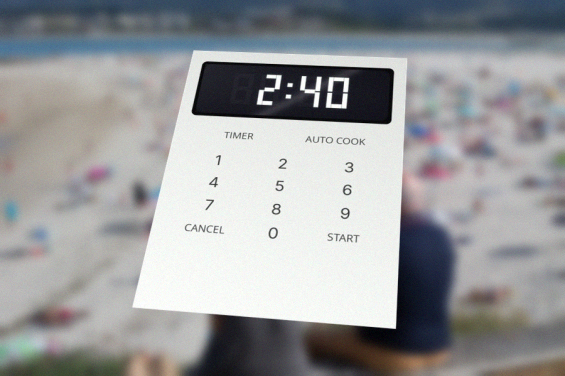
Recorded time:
{"hour": 2, "minute": 40}
